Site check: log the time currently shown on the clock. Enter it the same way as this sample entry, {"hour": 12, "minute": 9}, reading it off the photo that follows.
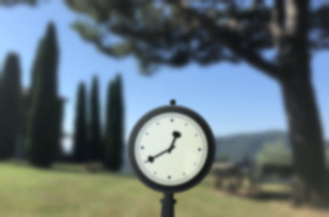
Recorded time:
{"hour": 12, "minute": 40}
